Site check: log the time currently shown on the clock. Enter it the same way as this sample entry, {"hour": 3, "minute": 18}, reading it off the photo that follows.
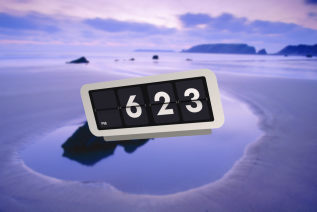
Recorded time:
{"hour": 6, "minute": 23}
